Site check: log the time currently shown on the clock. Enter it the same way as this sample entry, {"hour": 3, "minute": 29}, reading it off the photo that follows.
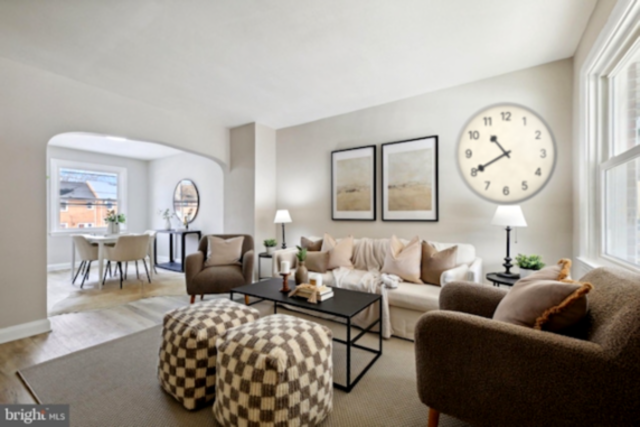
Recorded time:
{"hour": 10, "minute": 40}
